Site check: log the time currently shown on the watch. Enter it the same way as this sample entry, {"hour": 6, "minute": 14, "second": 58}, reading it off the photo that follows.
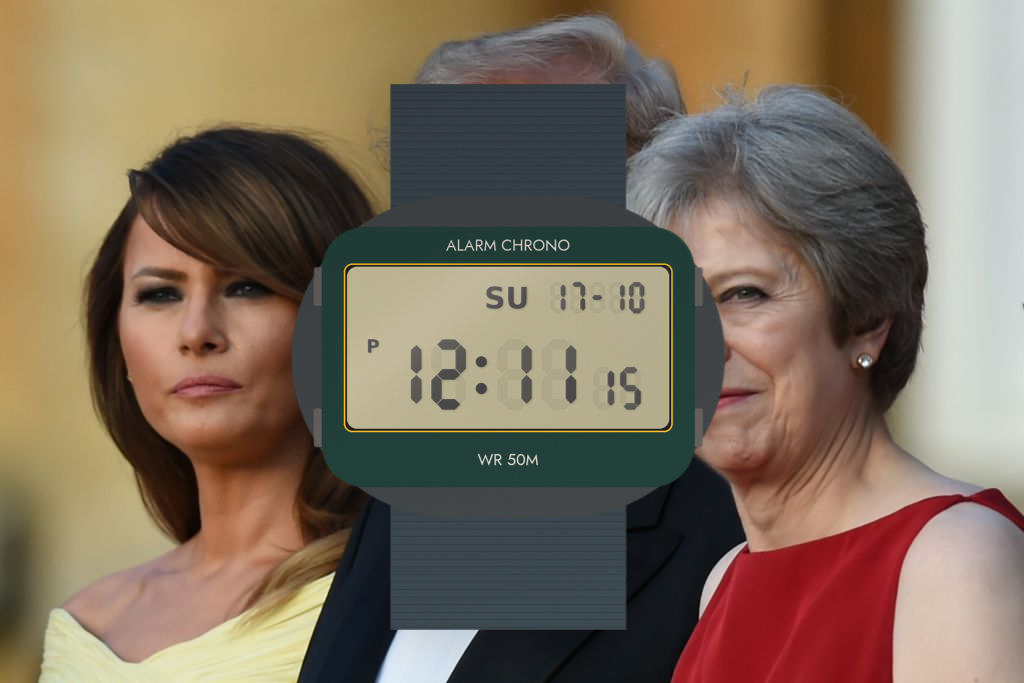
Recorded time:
{"hour": 12, "minute": 11, "second": 15}
